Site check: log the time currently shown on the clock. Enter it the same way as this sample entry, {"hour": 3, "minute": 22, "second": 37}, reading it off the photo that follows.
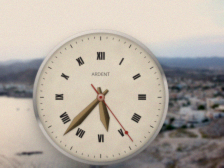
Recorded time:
{"hour": 5, "minute": 37, "second": 24}
